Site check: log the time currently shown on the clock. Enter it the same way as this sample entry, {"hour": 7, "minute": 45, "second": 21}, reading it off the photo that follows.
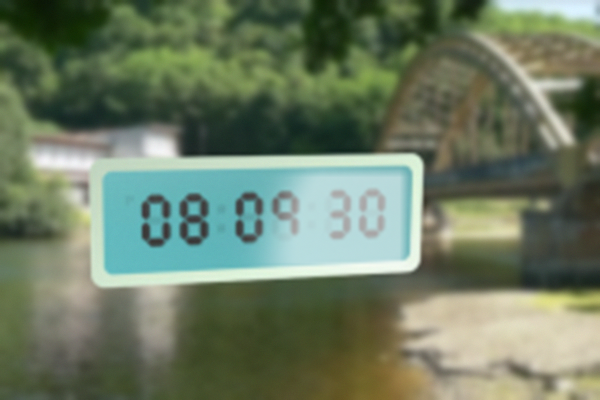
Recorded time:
{"hour": 8, "minute": 9, "second": 30}
